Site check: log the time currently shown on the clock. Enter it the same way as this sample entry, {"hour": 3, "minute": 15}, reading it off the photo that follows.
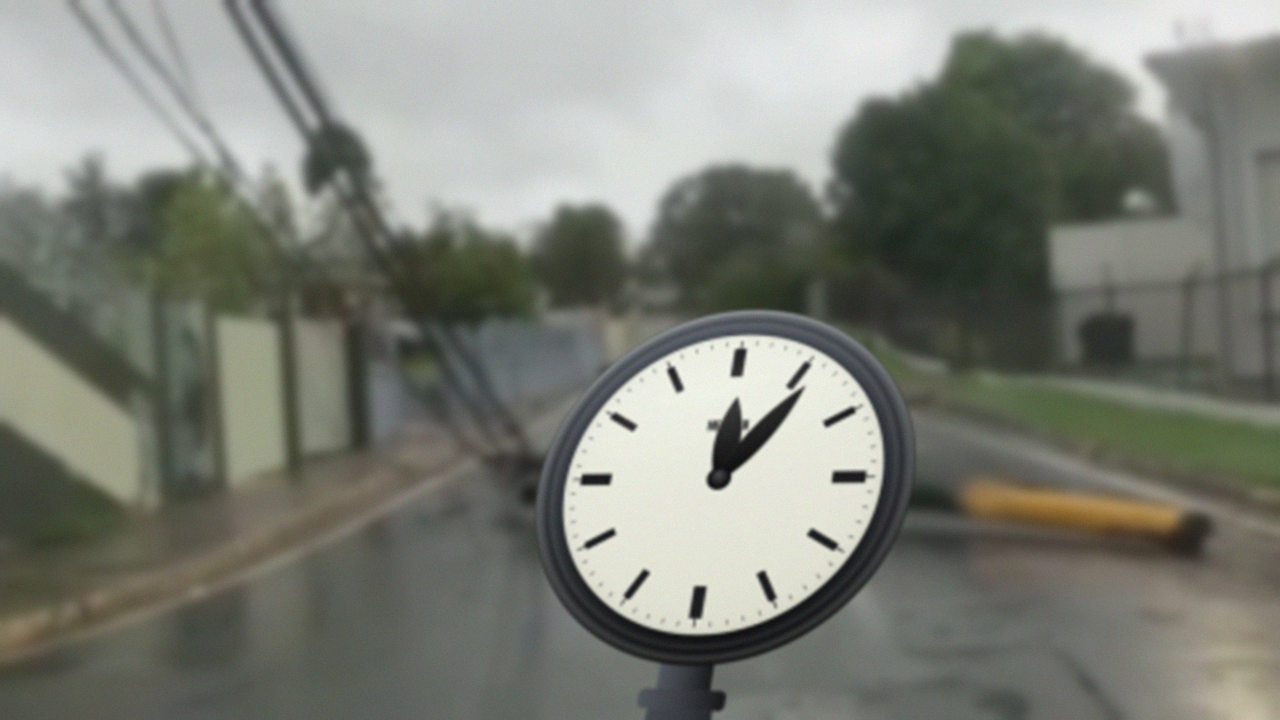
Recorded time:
{"hour": 12, "minute": 6}
